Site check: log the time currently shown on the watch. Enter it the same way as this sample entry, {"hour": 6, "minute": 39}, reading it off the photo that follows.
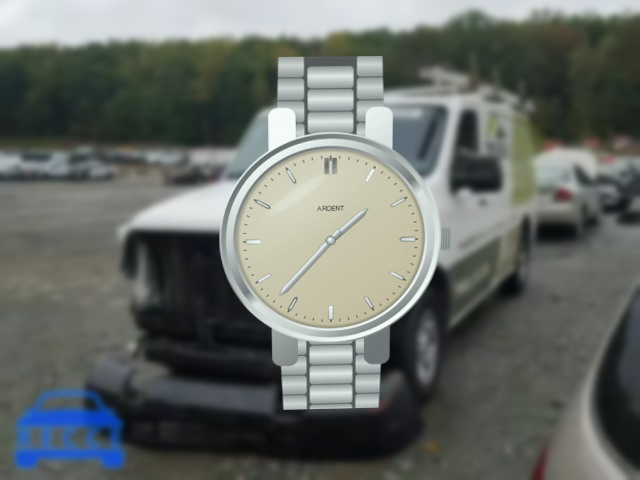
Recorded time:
{"hour": 1, "minute": 37}
